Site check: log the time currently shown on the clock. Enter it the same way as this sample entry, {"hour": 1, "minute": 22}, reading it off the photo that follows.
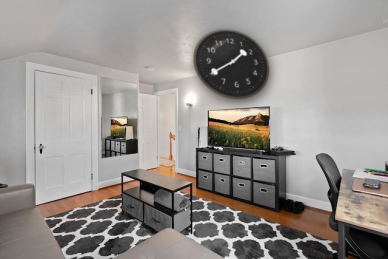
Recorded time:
{"hour": 1, "minute": 40}
